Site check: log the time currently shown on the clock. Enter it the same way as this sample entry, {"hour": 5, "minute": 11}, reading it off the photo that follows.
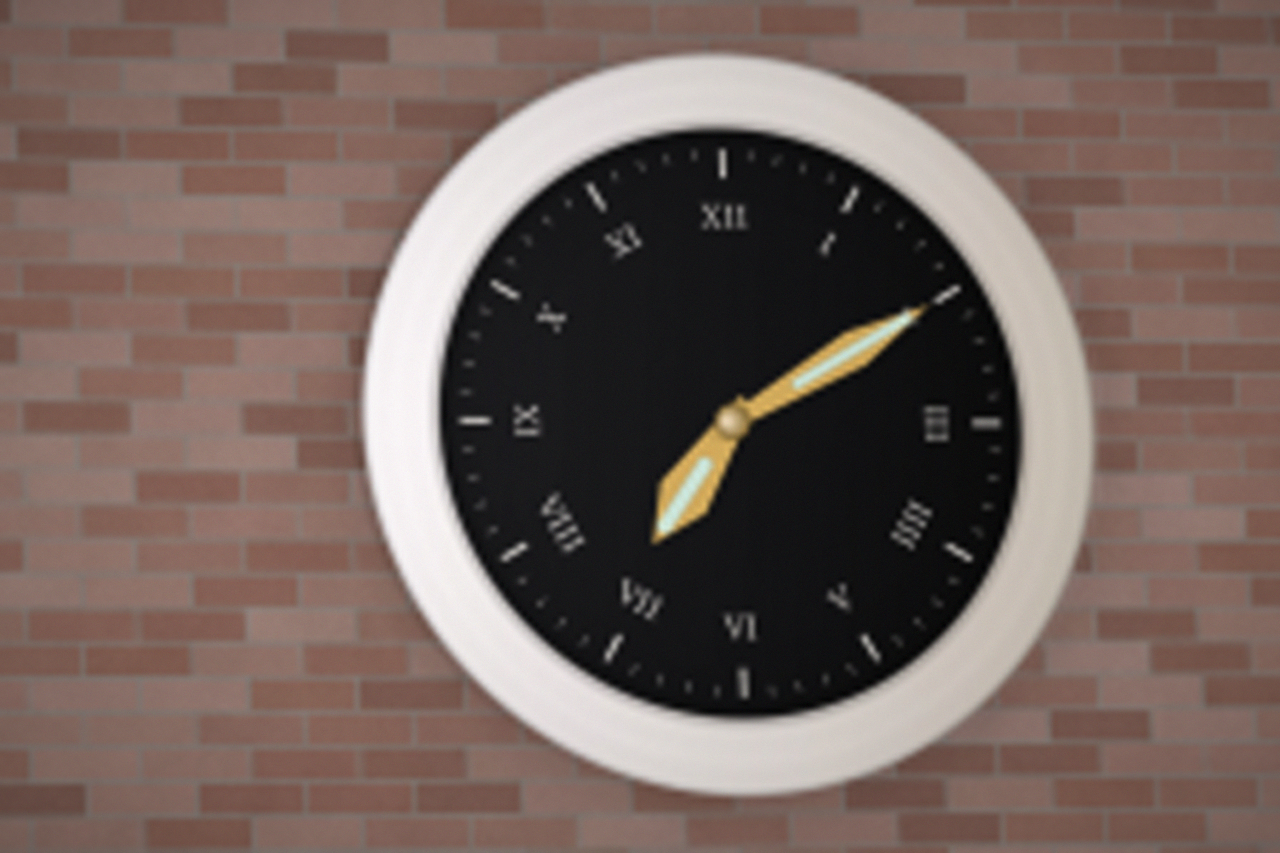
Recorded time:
{"hour": 7, "minute": 10}
